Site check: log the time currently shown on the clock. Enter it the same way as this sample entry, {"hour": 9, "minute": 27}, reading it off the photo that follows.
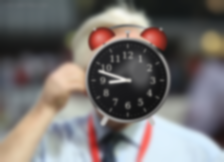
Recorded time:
{"hour": 8, "minute": 48}
